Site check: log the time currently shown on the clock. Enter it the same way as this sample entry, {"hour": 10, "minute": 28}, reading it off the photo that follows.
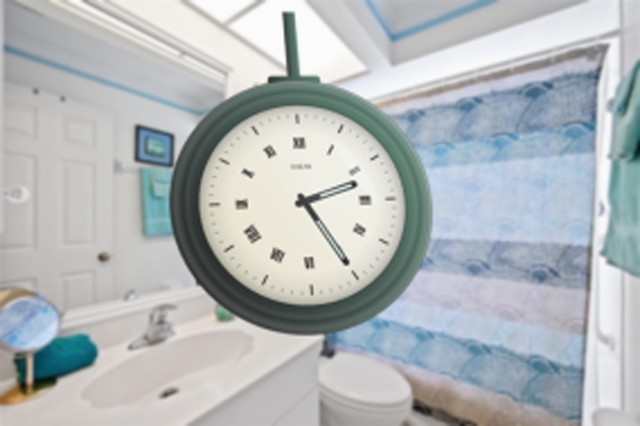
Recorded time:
{"hour": 2, "minute": 25}
